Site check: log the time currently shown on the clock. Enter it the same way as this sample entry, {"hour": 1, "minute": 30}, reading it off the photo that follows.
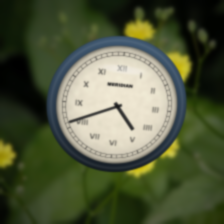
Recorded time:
{"hour": 4, "minute": 41}
